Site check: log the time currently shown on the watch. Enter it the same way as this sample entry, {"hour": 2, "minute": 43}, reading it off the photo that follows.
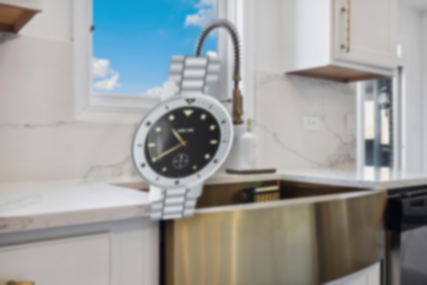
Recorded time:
{"hour": 10, "minute": 40}
